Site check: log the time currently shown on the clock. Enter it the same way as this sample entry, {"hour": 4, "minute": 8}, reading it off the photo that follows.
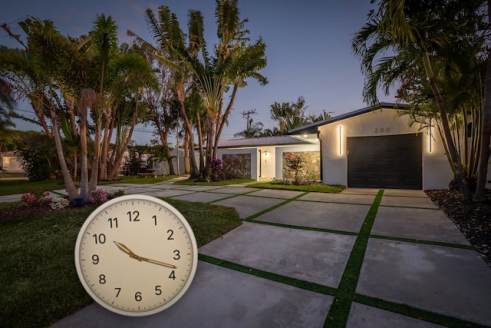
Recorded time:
{"hour": 10, "minute": 18}
